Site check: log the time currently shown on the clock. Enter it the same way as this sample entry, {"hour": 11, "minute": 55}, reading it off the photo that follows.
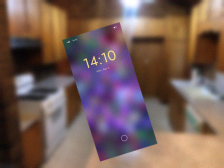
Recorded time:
{"hour": 14, "minute": 10}
